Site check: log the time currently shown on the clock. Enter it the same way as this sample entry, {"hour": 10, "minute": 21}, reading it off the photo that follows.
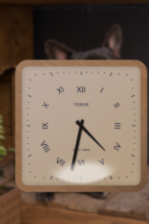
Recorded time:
{"hour": 4, "minute": 32}
